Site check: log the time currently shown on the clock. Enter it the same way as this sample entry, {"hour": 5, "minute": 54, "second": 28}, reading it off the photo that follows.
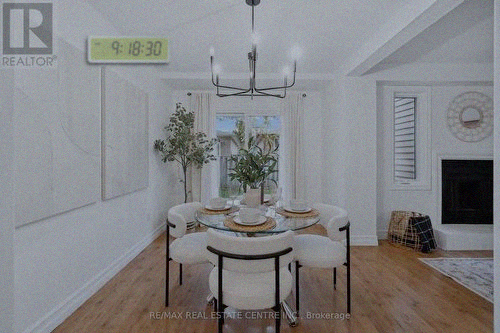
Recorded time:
{"hour": 9, "minute": 18, "second": 30}
